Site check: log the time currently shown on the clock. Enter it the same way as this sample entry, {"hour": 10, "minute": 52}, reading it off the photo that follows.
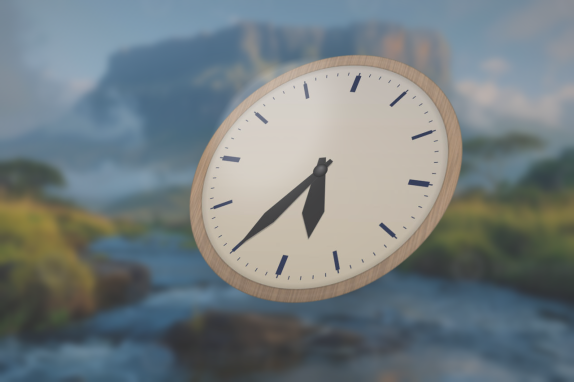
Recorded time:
{"hour": 5, "minute": 35}
